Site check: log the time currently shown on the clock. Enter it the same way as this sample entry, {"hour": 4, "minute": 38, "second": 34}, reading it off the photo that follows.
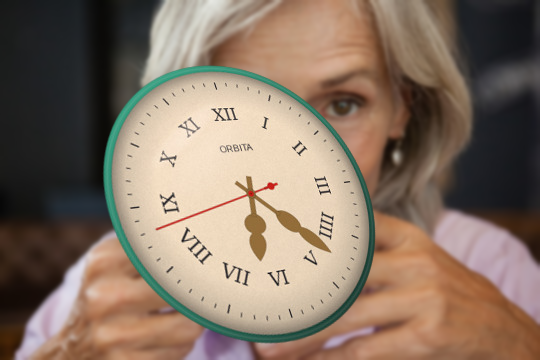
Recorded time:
{"hour": 6, "minute": 22, "second": 43}
